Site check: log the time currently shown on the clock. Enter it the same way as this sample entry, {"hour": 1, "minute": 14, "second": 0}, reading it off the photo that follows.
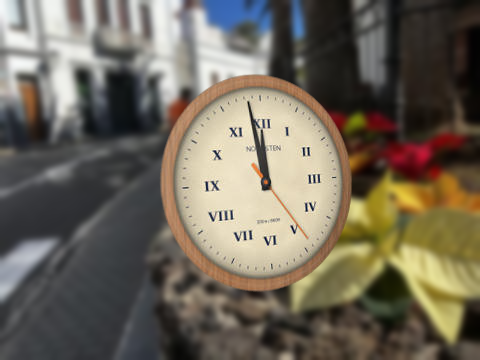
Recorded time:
{"hour": 11, "minute": 58, "second": 24}
